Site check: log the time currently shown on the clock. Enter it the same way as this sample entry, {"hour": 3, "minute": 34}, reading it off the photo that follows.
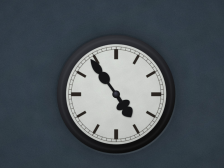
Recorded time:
{"hour": 4, "minute": 54}
